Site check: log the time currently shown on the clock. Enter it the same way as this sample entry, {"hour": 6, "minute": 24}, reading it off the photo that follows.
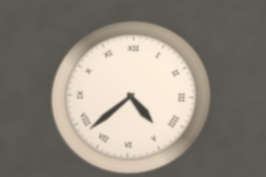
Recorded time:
{"hour": 4, "minute": 38}
